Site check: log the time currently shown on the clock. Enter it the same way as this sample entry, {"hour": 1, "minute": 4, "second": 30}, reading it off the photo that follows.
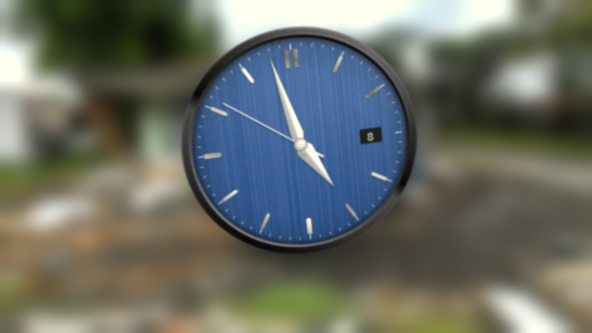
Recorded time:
{"hour": 4, "minute": 57, "second": 51}
